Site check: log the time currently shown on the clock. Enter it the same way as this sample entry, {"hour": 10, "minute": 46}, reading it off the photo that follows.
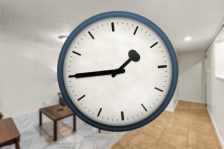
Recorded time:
{"hour": 1, "minute": 45}
